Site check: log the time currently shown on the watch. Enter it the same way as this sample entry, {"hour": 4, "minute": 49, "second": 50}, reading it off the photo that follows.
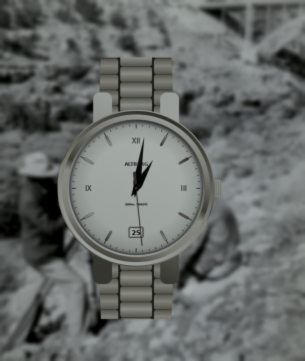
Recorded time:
{"hour": 1, "minute": 1, "second": 29}
